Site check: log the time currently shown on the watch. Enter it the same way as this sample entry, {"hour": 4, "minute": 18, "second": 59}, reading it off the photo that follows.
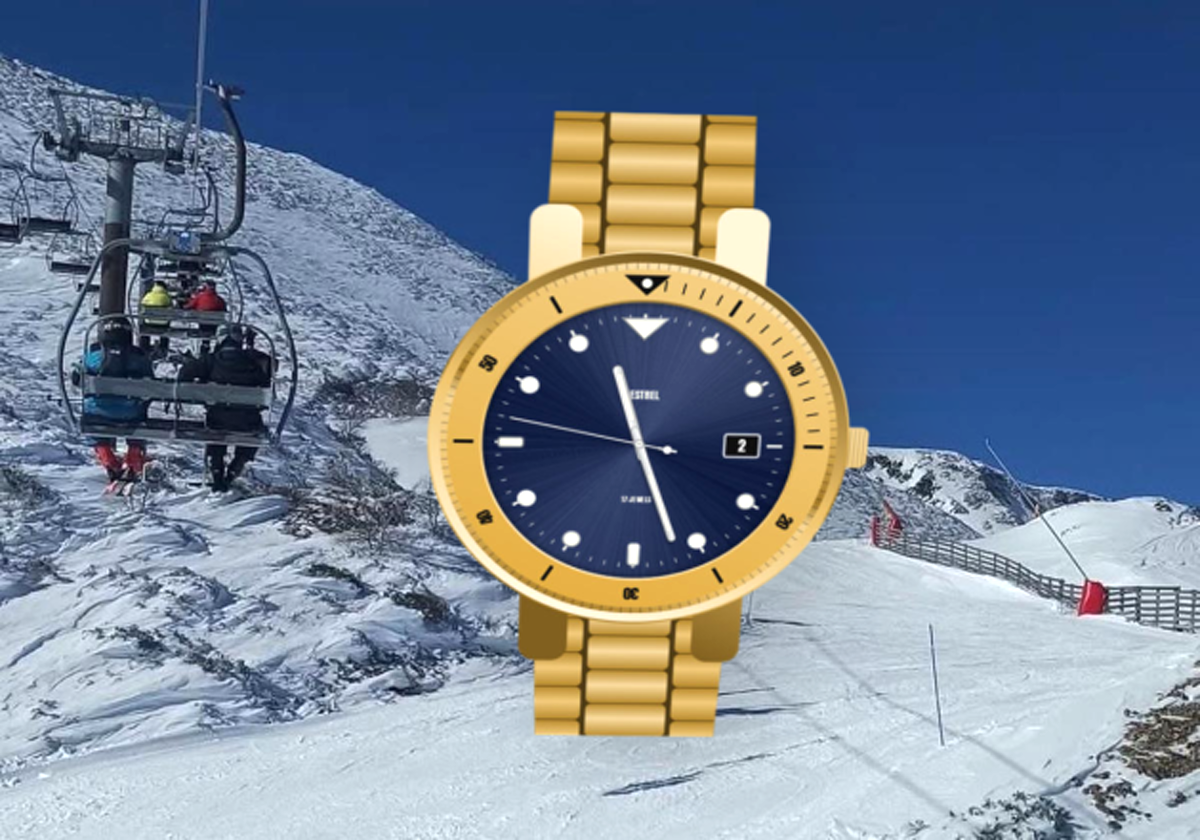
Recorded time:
{"hour": 11, "minute": 26, "second": 47}
